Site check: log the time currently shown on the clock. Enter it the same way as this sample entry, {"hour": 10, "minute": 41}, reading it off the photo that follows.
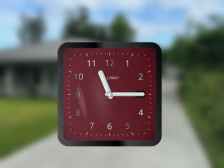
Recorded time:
{"hour": 11, "minute": 15}
